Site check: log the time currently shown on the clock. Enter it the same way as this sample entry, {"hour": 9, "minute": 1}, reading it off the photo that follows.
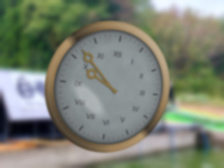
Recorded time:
{"hour": 9, "minute": 52}
